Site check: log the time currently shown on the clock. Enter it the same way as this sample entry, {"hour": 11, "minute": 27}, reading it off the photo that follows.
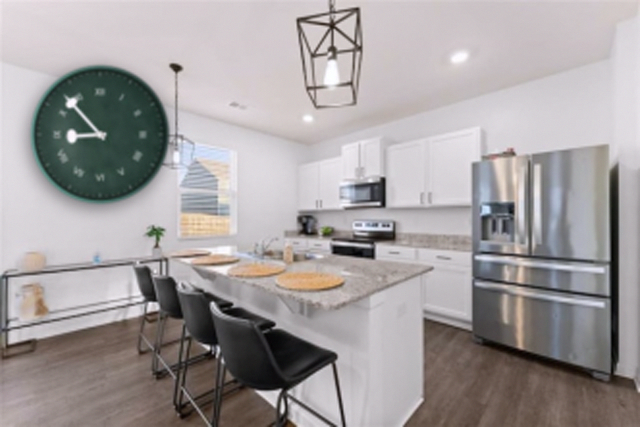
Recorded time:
{"hour": 8, "minute": 53}
